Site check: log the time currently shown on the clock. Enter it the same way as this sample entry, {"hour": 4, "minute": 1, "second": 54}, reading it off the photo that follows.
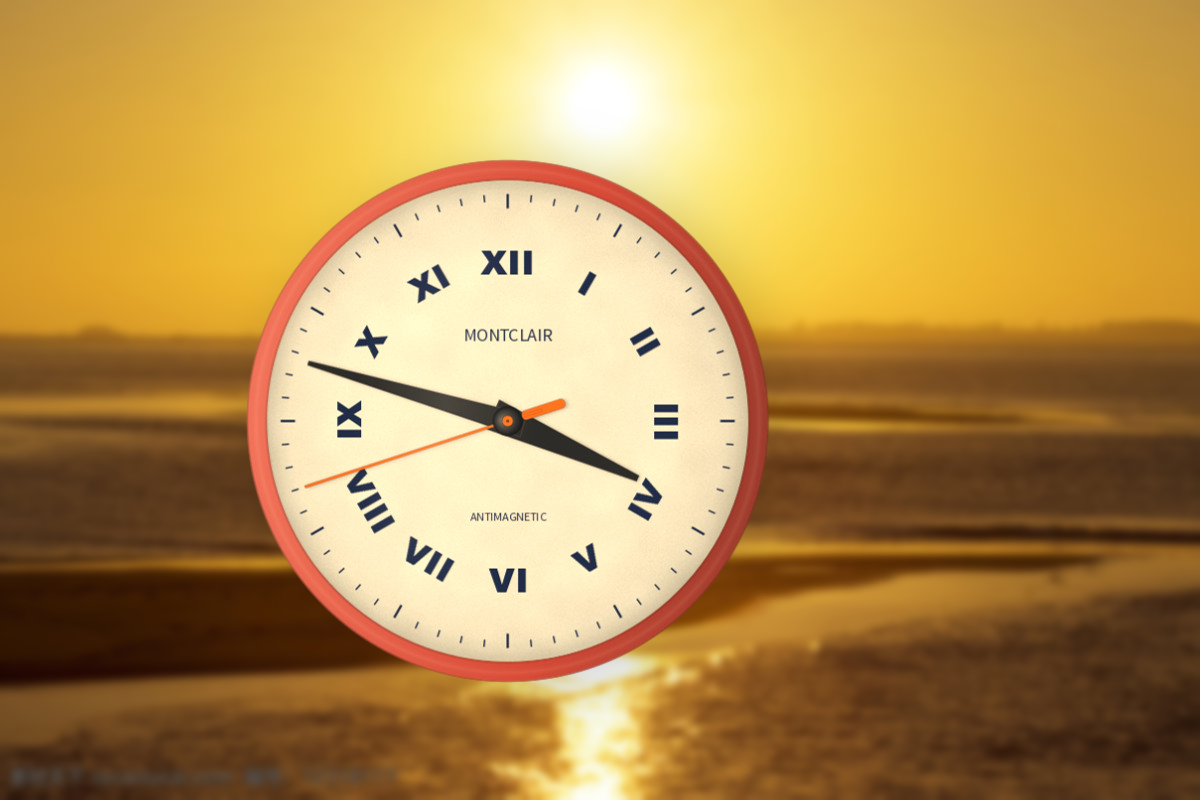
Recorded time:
{"hour": 3, "minute": 47, "second": 42}
